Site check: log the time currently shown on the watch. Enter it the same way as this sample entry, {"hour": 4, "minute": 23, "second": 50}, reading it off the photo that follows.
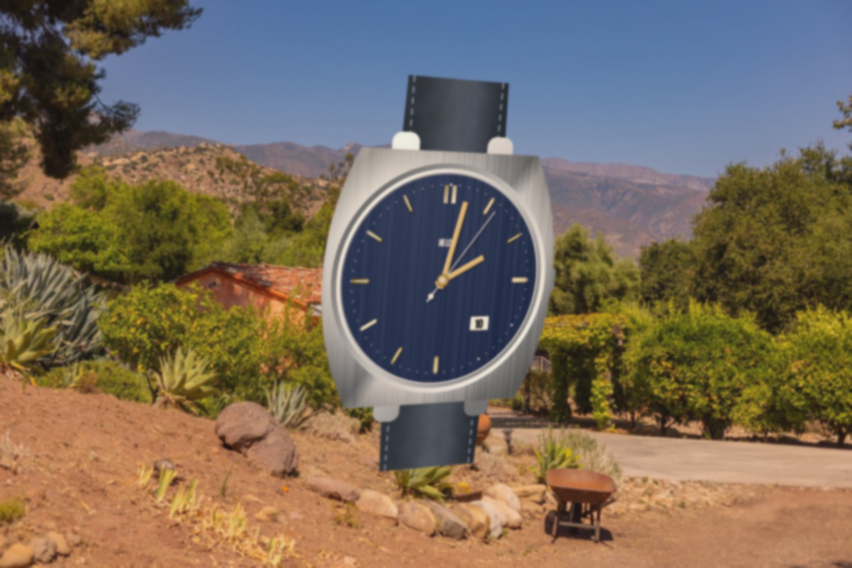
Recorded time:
{"hour": 2, "minute": 2, "second": 6}
